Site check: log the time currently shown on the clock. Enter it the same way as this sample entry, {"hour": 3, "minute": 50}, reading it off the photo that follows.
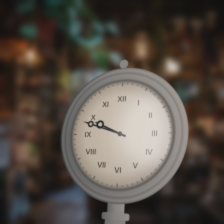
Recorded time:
{"hour": 9, "minute": 48}
